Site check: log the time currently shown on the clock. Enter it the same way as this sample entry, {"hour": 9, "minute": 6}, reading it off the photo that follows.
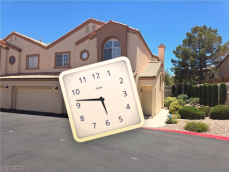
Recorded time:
{"hour": 5, "minute": 47}
